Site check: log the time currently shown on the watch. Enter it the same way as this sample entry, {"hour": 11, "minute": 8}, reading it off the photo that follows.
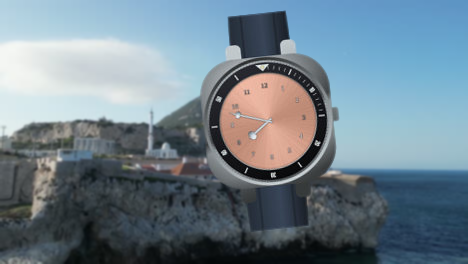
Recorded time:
{"hour": 7, "minute": 48}
